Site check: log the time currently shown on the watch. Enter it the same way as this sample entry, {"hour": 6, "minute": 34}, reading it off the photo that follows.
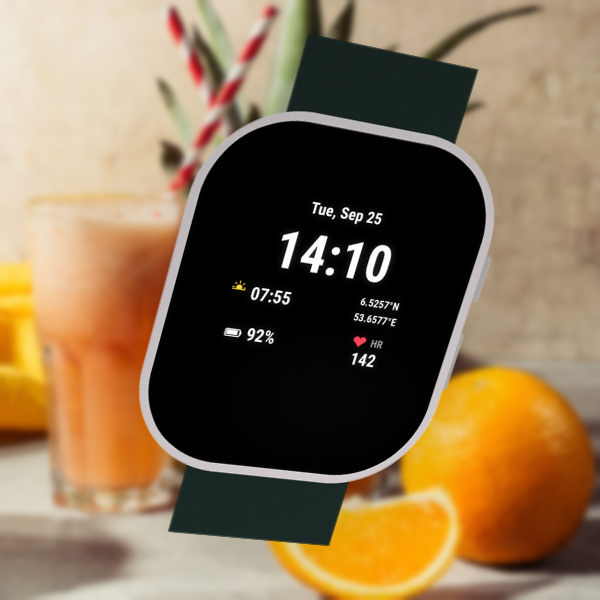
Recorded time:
{"hour": 14, "minute": 10}
